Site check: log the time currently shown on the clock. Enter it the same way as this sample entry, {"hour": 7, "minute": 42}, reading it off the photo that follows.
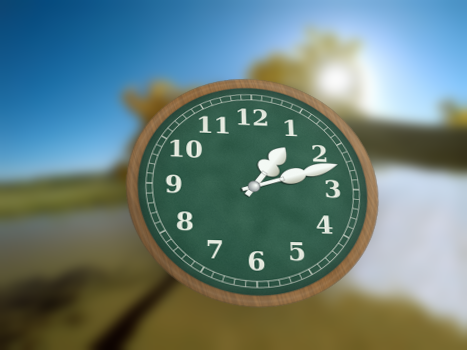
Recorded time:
{"hour": 1, "minute": 12}
